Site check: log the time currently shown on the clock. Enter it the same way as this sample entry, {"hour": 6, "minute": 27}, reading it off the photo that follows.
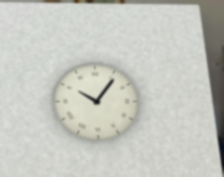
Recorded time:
{"hour": 10, "minute": 6}
